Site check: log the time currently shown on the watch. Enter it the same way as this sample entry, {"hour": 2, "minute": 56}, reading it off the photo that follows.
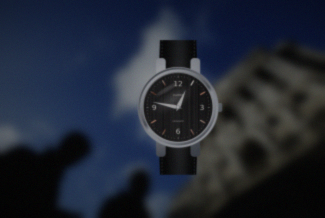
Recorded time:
{"hour": 12, "minute": 47}
